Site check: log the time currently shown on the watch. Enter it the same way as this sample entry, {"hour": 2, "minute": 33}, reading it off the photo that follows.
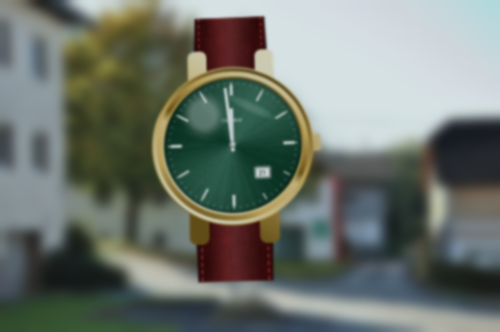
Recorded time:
{"hour": 11, "minute": 59}
